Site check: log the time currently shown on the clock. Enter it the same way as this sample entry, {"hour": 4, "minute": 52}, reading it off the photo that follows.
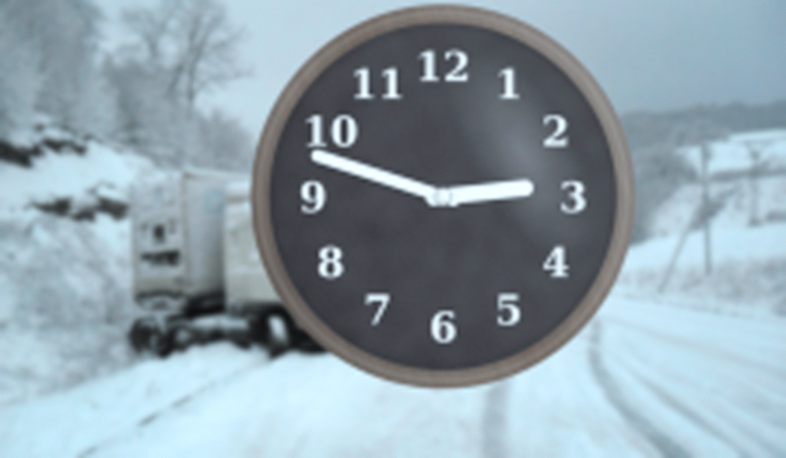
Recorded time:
{"hour": 2, "minute": 48}
